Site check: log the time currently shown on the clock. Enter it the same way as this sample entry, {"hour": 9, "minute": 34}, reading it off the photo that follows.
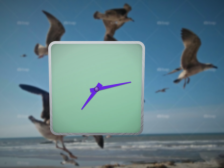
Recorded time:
{"hour": 7, "minute": 13}
